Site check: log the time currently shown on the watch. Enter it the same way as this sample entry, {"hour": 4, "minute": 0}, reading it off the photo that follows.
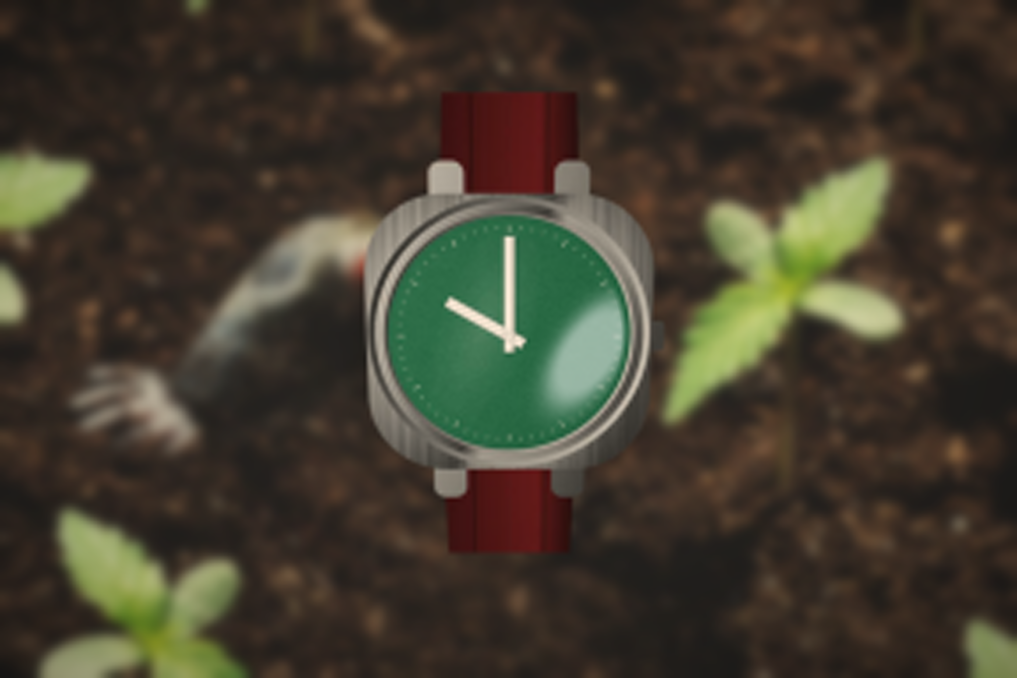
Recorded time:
{"hour": 10, "minute": 0}
